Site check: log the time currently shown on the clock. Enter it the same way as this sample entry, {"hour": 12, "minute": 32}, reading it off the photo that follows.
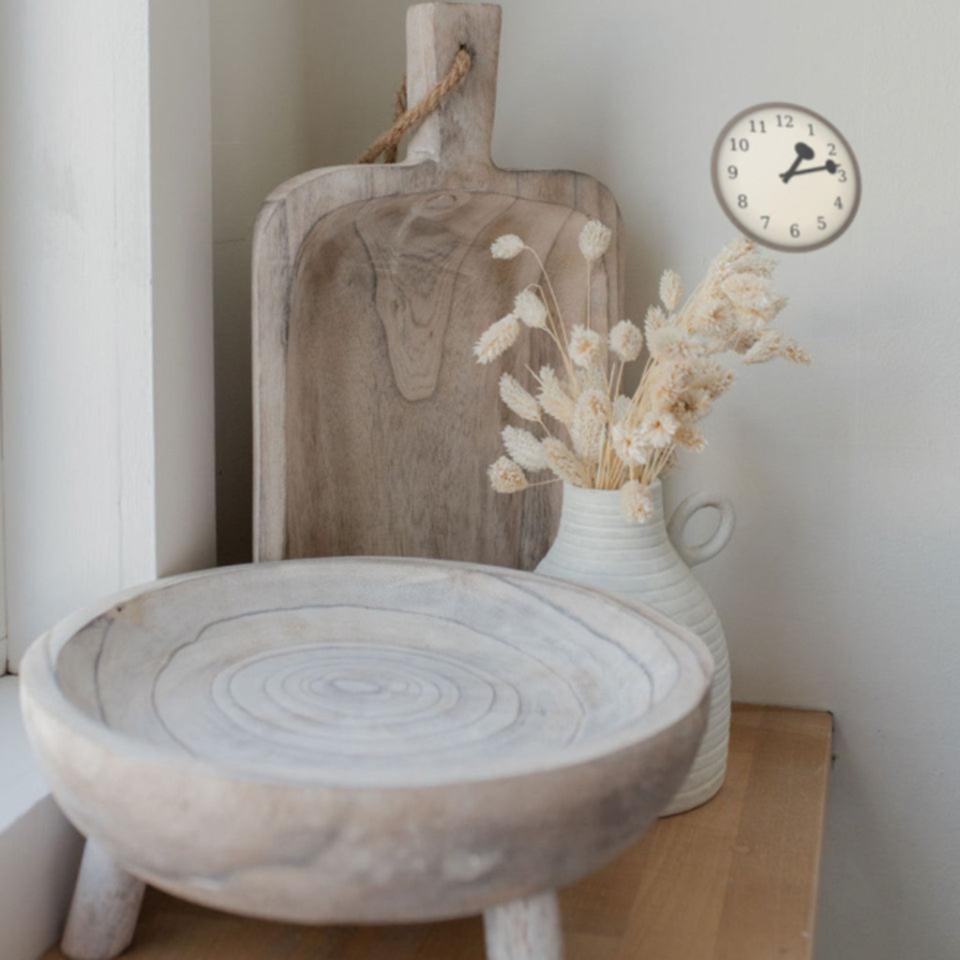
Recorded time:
{"hour": 1, "minute": 13}
